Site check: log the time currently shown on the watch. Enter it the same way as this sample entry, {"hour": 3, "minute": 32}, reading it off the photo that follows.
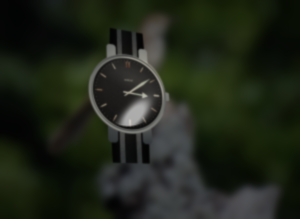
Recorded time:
{"hour": 3, "minute": 9}
